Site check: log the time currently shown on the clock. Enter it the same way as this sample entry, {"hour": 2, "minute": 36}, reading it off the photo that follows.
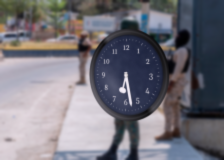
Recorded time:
{"hour": 6, "minute": 28}
